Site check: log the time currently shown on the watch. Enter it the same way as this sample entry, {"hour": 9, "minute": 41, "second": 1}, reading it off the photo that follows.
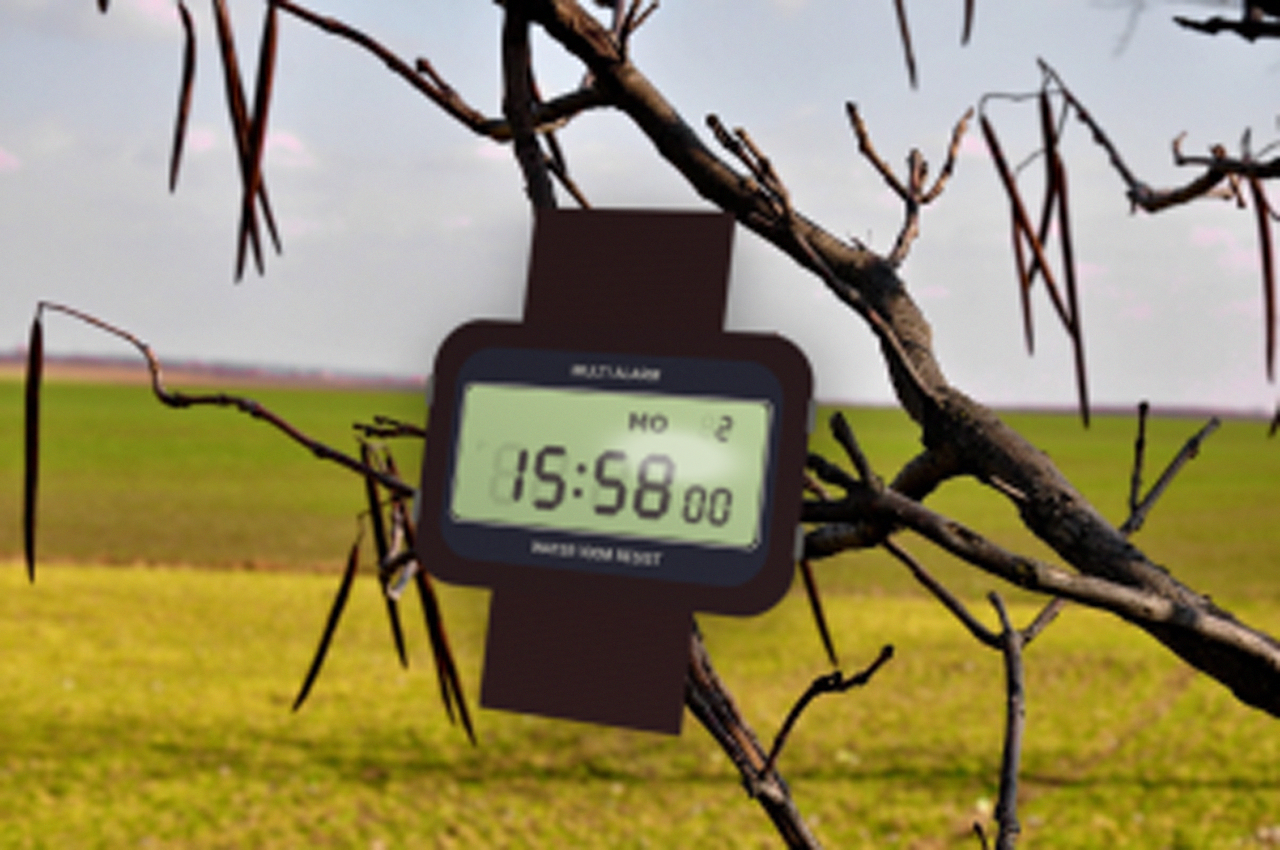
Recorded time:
{"hour": 15, "minute": 58, "second": 0}
